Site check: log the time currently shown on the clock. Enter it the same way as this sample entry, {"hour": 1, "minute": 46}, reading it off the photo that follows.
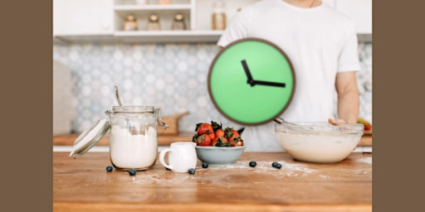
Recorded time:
{"hour": 11, "minute": 16}
